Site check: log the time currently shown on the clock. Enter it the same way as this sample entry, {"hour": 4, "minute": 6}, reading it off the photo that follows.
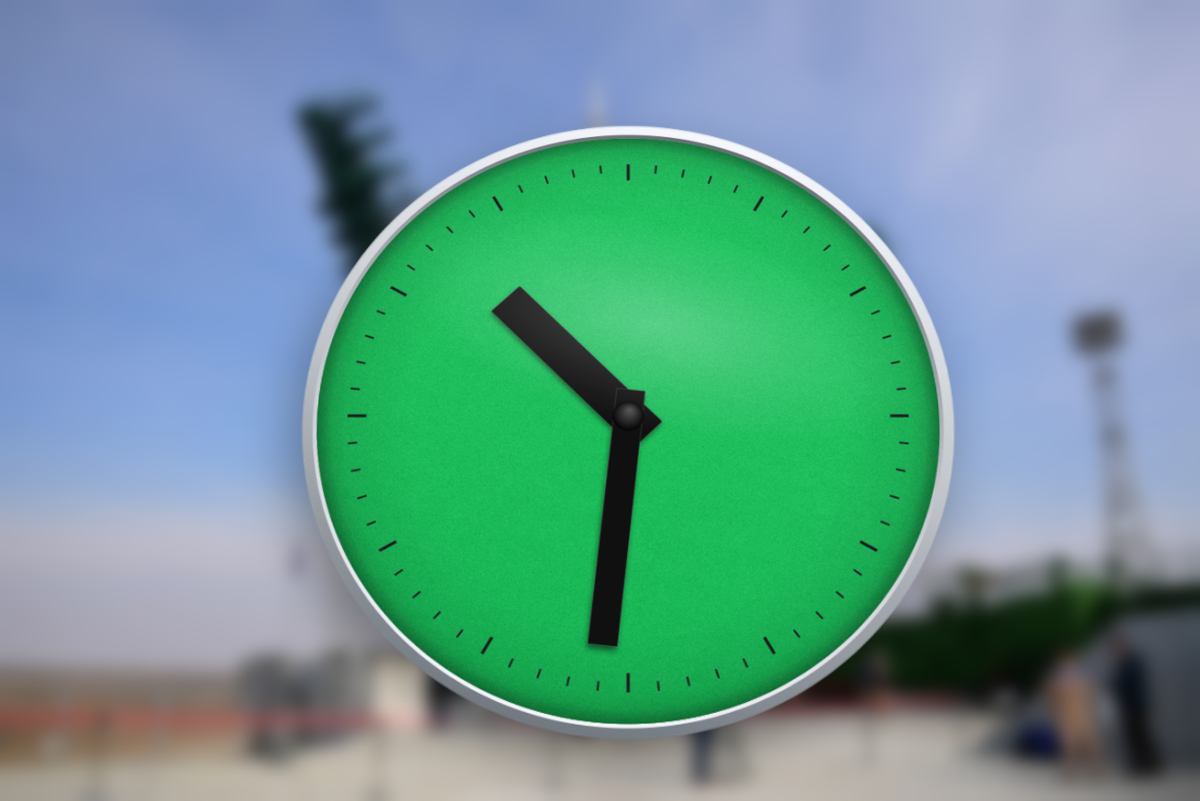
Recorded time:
{"hour": 10, "minute": 31}
